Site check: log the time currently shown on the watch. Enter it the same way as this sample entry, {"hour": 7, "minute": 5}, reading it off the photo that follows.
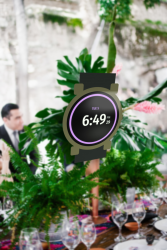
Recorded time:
{"hour": 6, "minute": 49}
